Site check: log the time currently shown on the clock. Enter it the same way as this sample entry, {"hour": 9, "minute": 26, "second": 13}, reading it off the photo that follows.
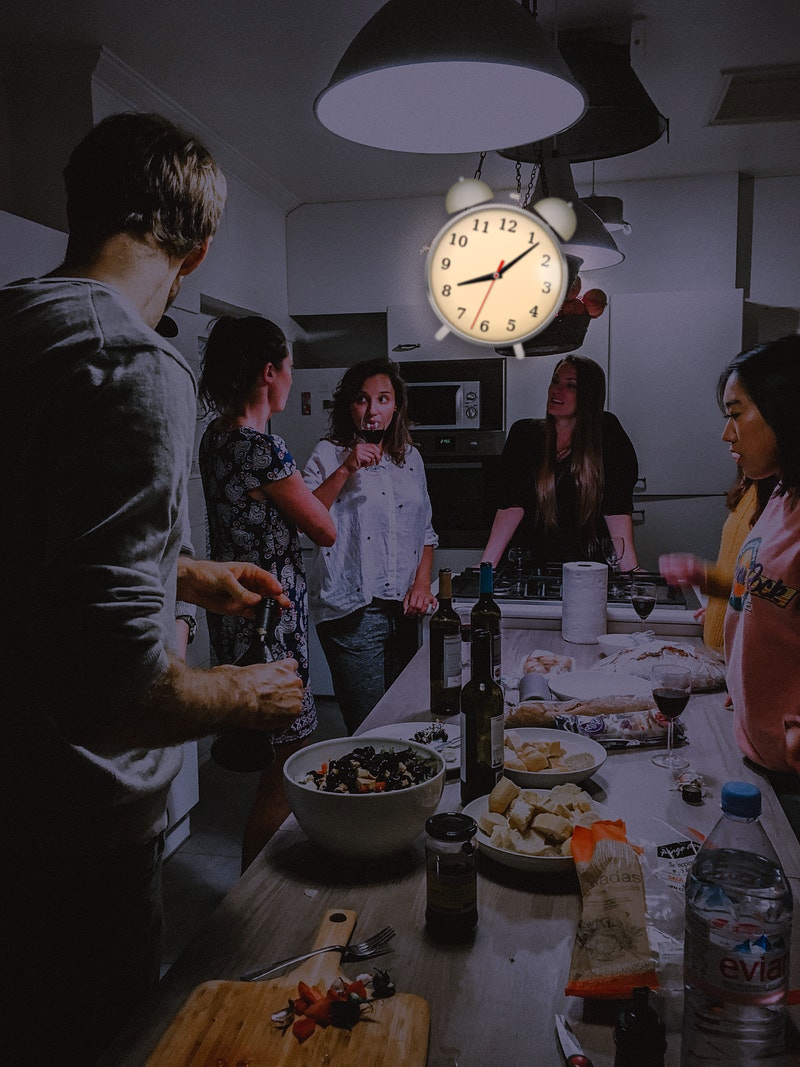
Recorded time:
{"hour": 8, "minute": 6, "second": 32}
